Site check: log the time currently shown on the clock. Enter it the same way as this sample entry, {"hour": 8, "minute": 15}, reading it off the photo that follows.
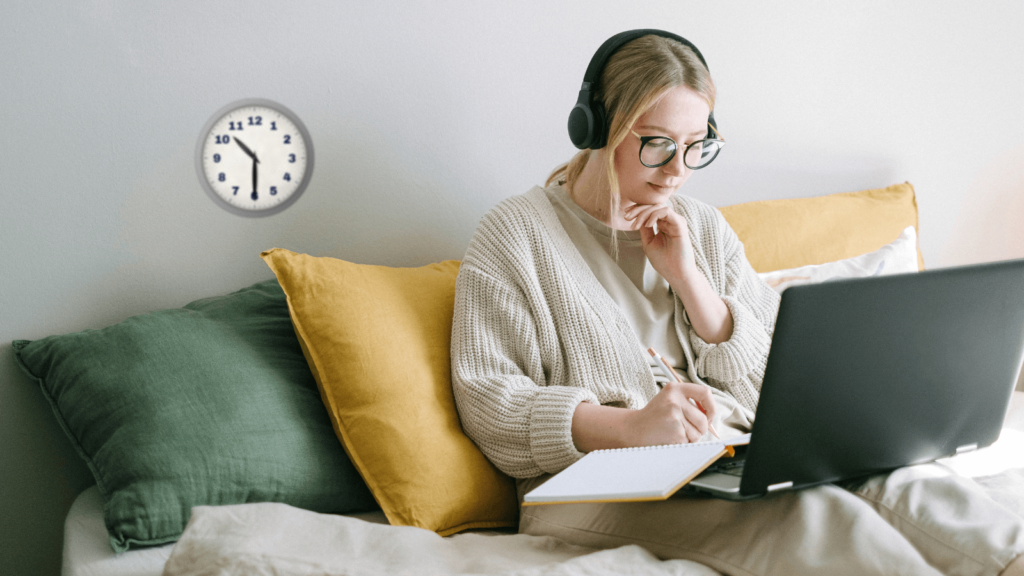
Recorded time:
{"hour": 10, "minute": 30}
